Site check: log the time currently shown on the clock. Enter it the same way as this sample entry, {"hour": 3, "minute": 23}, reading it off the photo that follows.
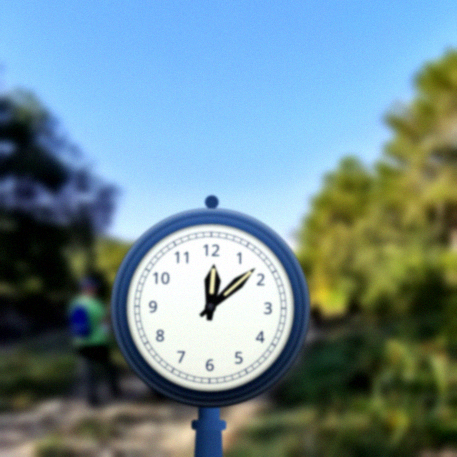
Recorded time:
{"hour": 12, "minute": 8}
